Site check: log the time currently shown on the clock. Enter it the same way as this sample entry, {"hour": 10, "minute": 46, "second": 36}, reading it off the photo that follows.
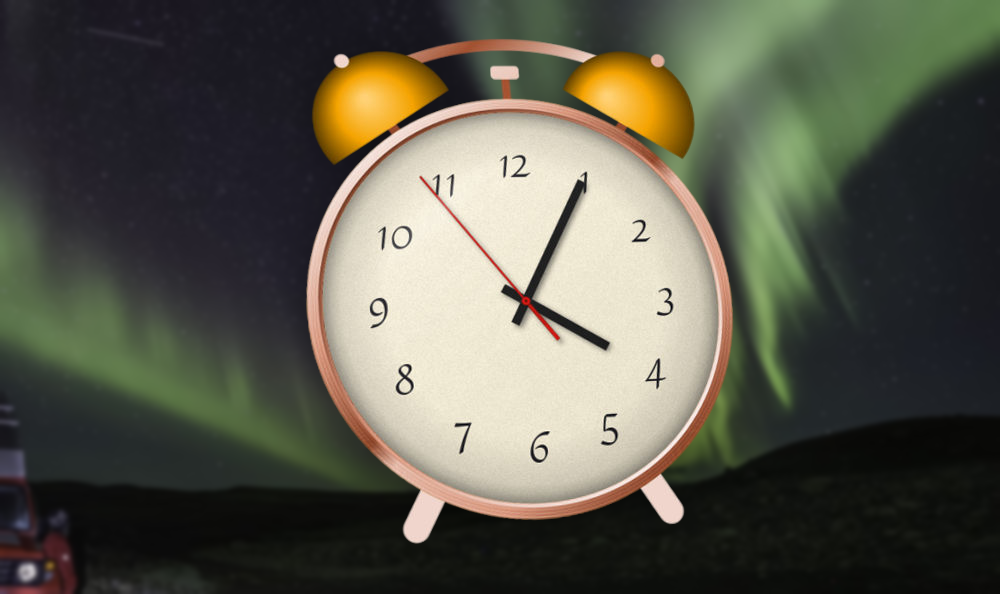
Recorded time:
{"hour": 4, "minute": 4, "second": 54}
